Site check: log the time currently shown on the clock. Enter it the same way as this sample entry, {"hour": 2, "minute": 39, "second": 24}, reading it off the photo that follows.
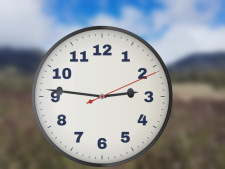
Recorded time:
{"hour": 2, "minute": 46, "second": 11}
